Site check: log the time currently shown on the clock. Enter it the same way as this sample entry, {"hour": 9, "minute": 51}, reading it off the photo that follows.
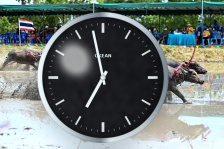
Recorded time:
{"hour": 6, "minute": 58}
